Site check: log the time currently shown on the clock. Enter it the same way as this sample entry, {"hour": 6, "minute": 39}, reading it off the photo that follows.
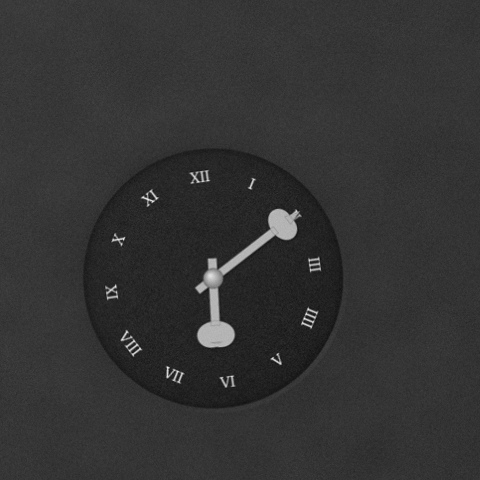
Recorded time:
{"hour": 6, "minute": 10}
